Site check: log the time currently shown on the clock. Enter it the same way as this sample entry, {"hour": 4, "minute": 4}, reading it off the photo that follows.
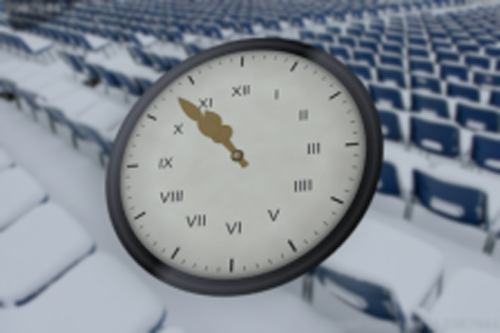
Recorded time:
{"hour": 10, "minute": 53}
